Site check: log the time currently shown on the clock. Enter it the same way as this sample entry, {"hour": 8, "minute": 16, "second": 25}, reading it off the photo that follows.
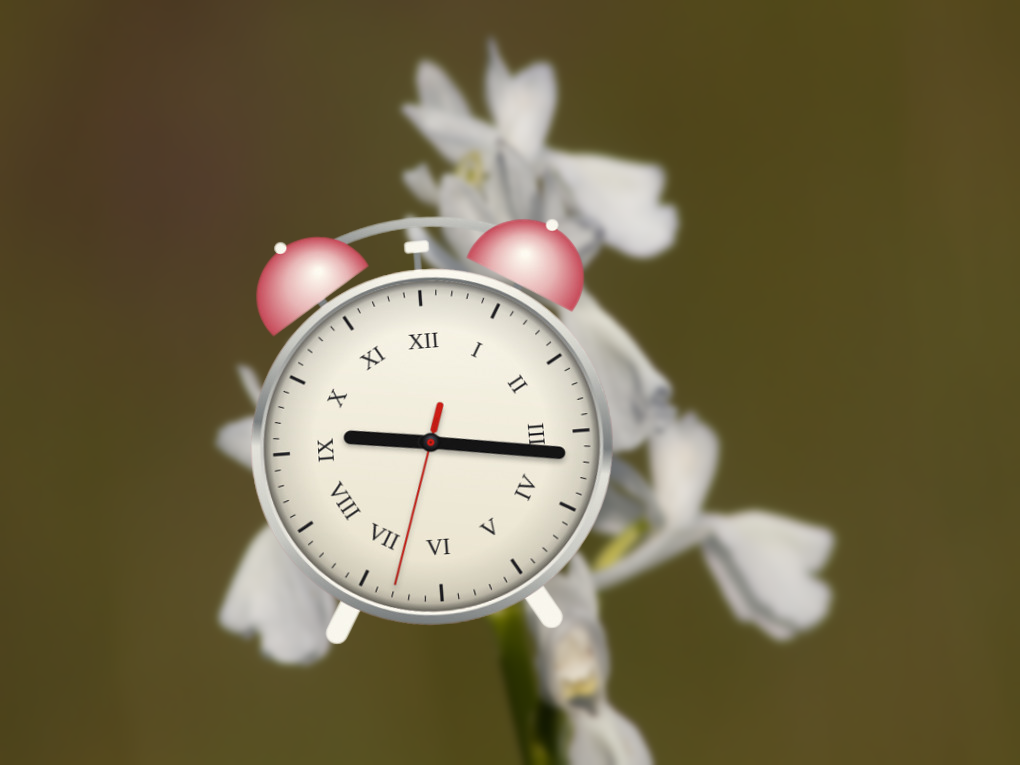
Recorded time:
{"hour": 9, "minute": 16, "second": 33}
